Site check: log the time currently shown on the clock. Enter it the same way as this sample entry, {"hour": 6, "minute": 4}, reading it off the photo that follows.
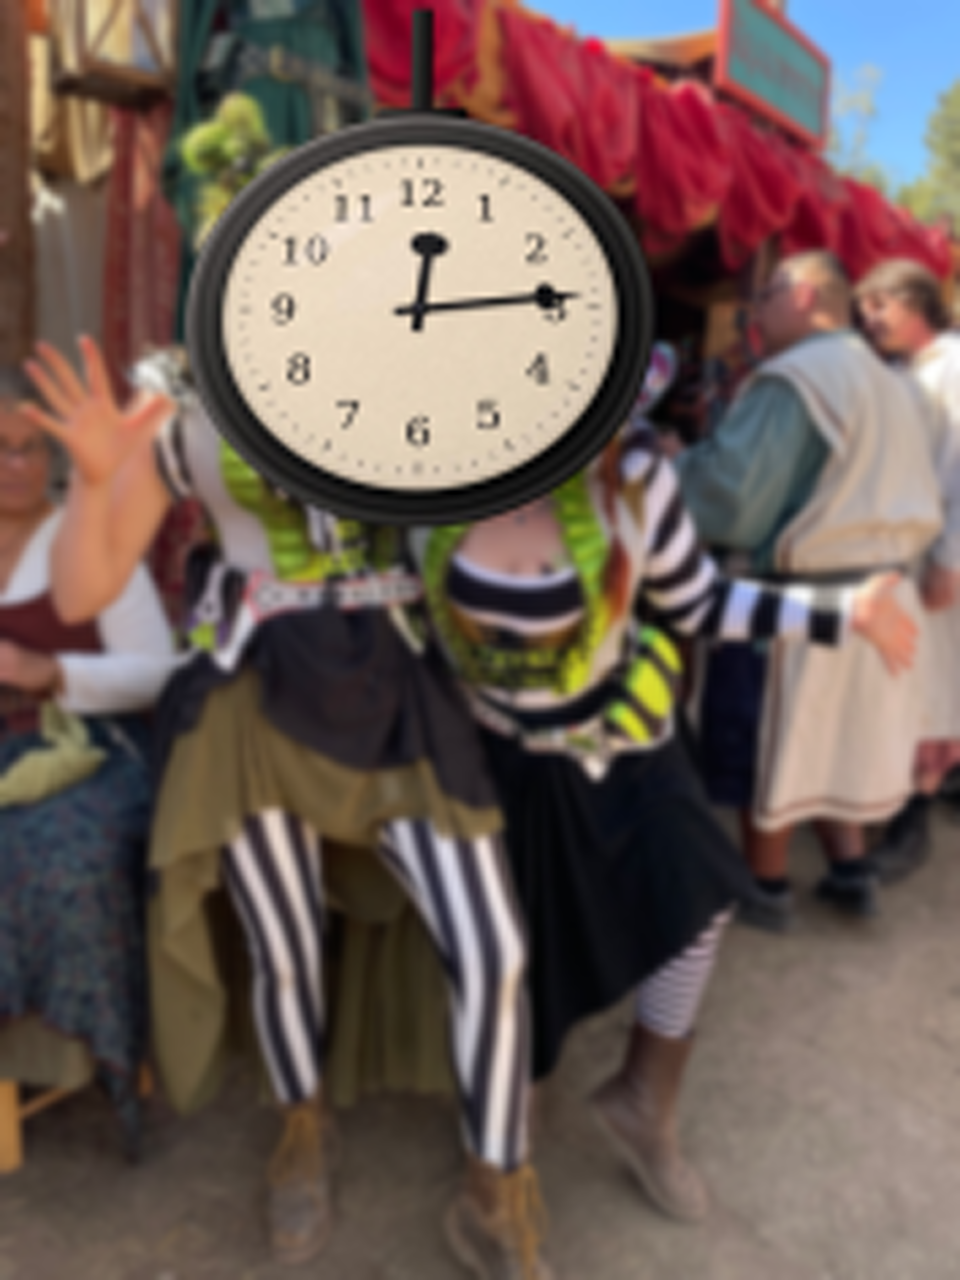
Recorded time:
{"hour": 12, "minute": 14}
